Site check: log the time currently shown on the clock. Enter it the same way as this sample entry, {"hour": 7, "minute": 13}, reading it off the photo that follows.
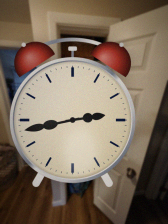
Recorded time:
{"hour": 2, "minute": 43}
